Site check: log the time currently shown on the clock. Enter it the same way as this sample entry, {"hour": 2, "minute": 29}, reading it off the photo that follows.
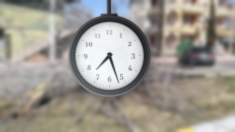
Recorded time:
{"hour": 7, "minute": 27}
